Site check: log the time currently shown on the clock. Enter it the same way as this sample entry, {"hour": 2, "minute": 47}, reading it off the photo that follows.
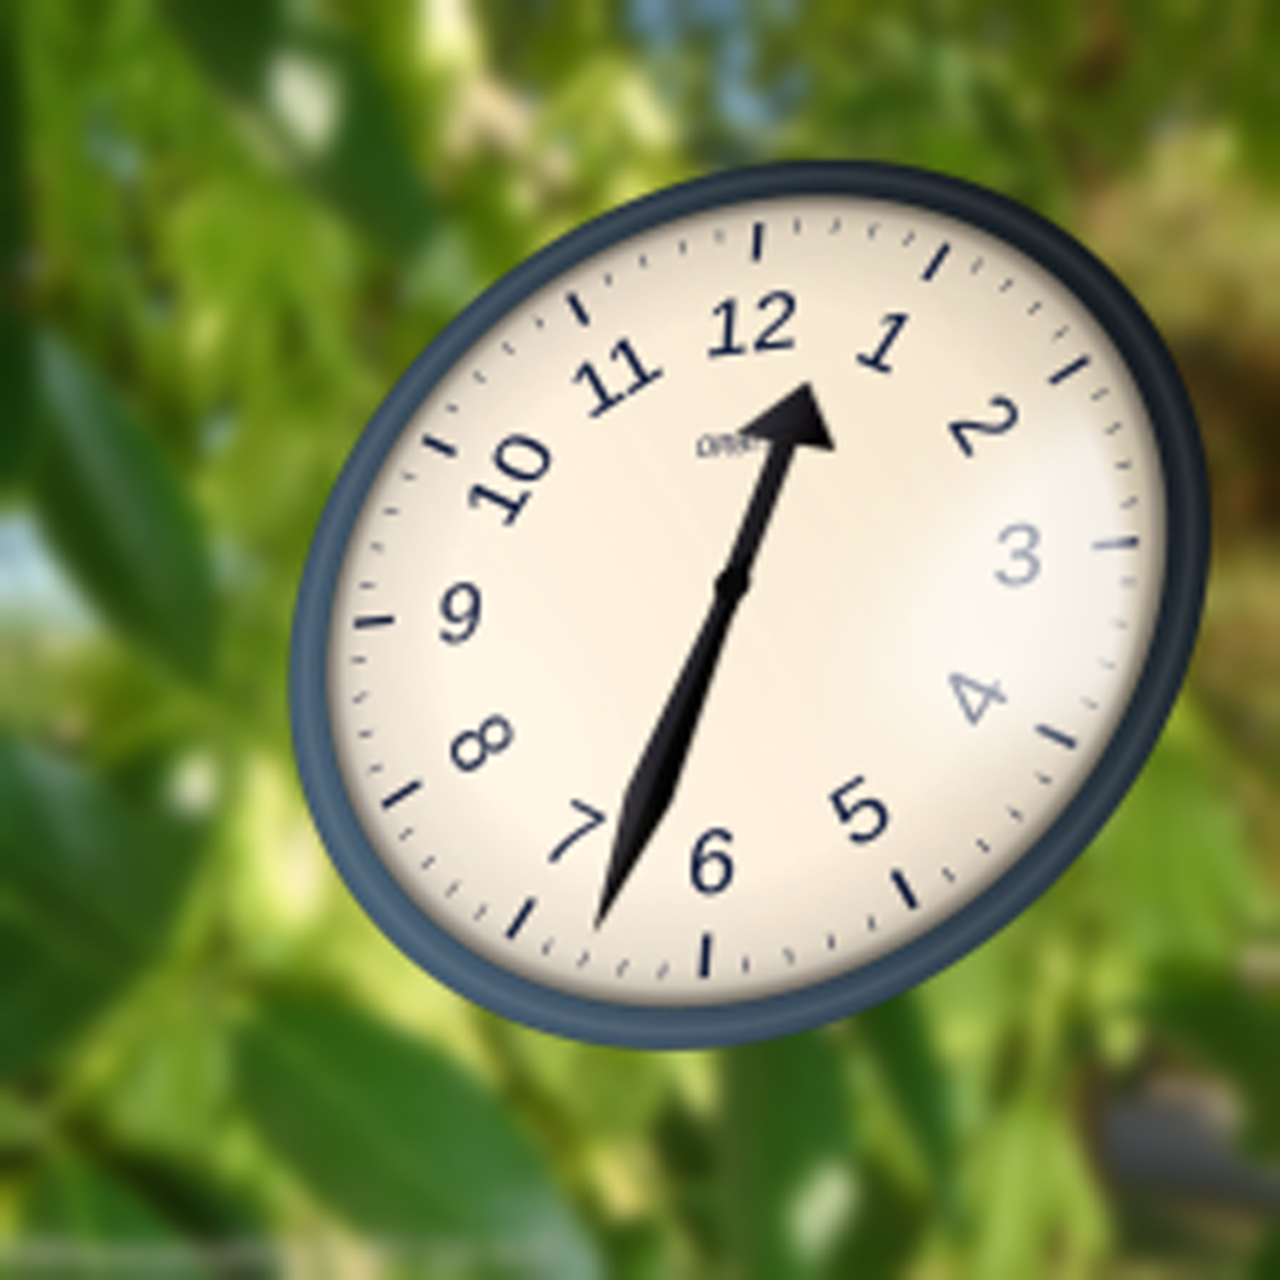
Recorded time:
{"hour": 12, "minute": 33}
